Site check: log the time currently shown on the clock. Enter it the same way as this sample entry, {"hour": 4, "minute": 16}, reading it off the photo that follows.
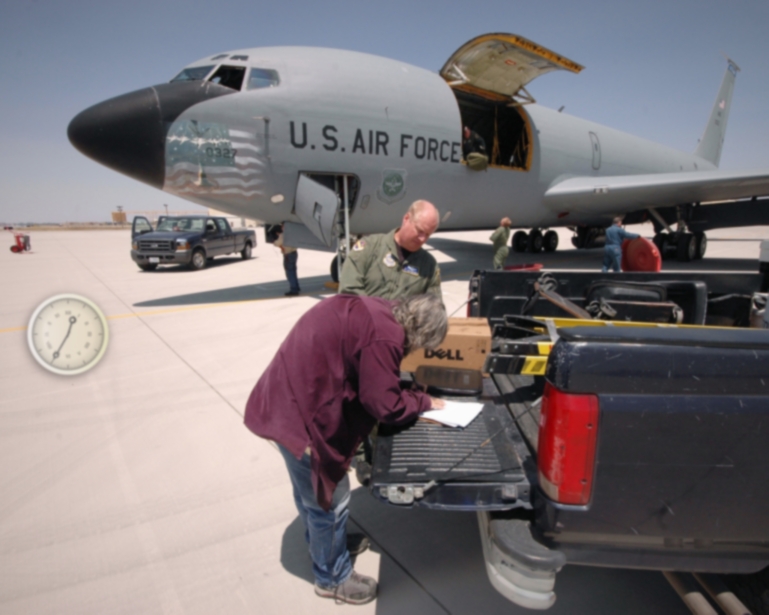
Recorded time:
{"hour": 12, "minute": 35}
